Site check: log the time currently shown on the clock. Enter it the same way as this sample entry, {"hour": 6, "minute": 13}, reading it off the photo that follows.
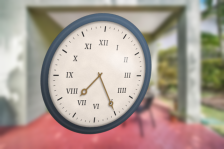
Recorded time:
{"hour": 7, "minute": 25}
